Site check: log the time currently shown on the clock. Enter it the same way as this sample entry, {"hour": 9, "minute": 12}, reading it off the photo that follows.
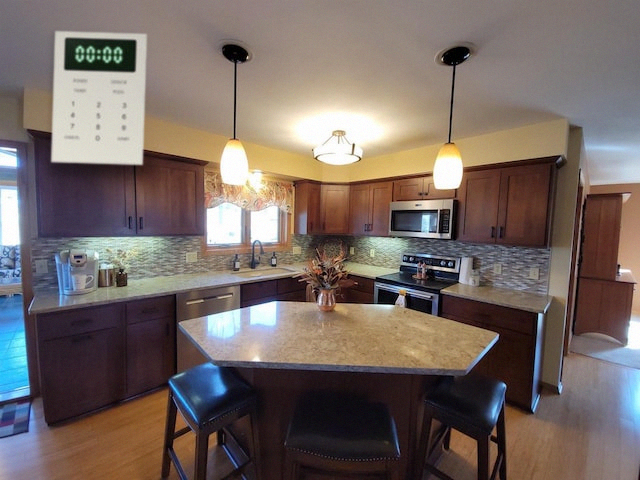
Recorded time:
{"hour": 0, "minute": 0}
